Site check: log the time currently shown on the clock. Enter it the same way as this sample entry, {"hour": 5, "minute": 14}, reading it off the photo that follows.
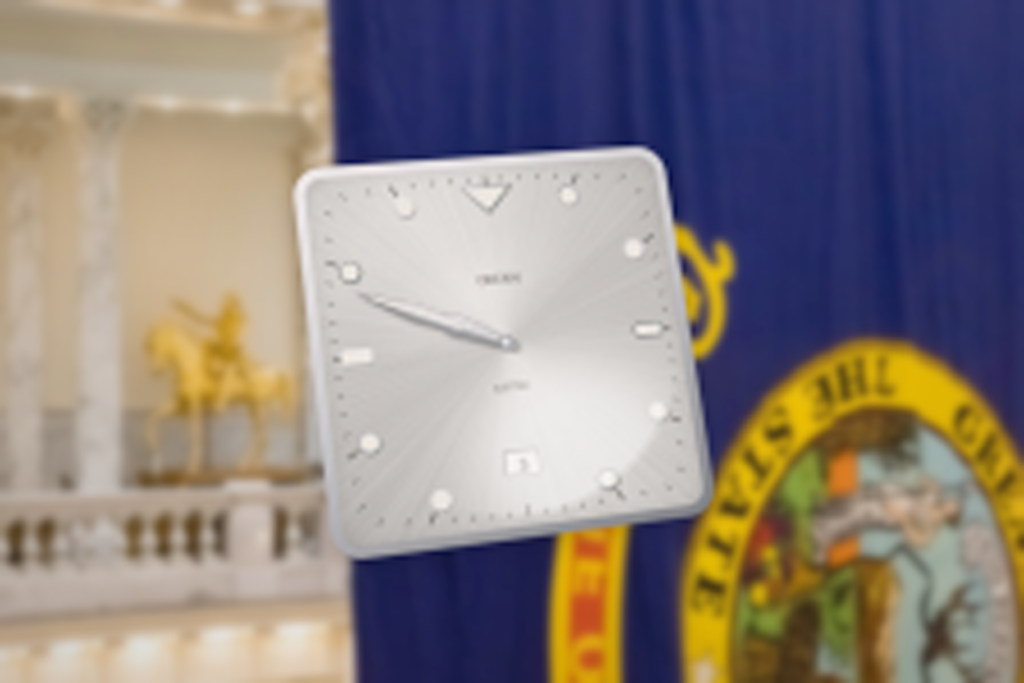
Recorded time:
{"hour": 9, "minute": 49}
